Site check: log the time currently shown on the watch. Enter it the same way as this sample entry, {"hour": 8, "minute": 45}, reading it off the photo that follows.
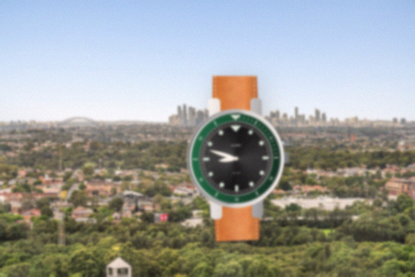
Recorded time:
{"hour": 8, "minute": 48}
